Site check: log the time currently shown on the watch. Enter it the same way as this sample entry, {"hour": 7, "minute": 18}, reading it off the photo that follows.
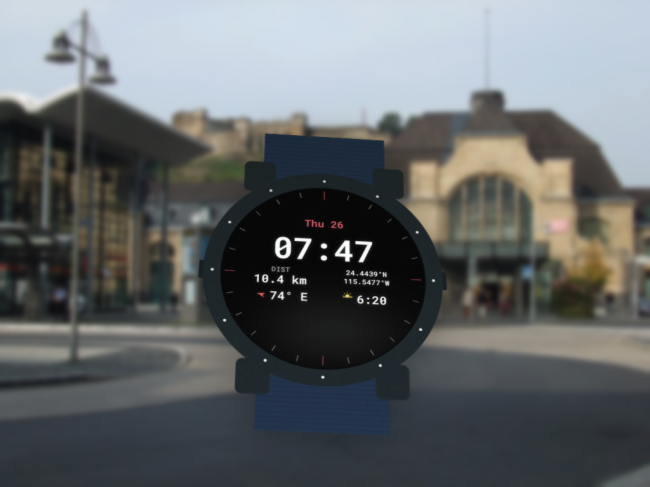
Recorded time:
{"hour": 7, "minute": 47}
